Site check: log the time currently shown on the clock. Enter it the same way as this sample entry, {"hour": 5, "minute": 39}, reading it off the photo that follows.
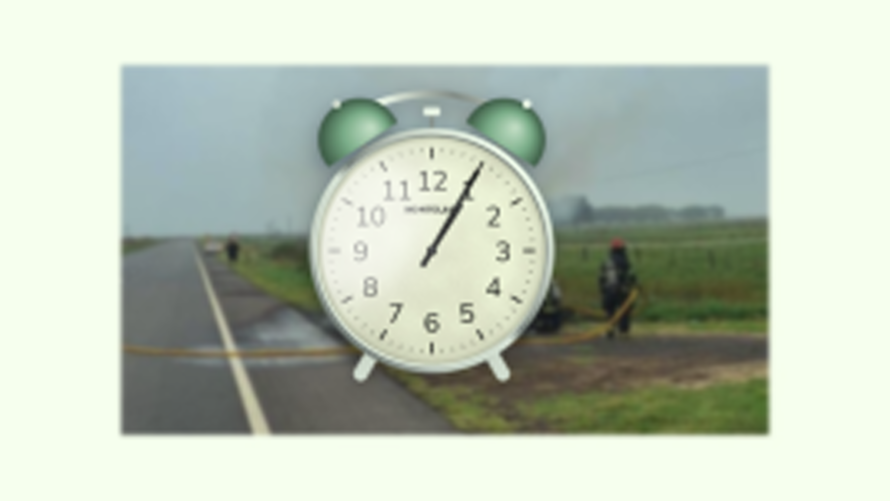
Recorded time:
{"hour": 1, "minute": 5}
